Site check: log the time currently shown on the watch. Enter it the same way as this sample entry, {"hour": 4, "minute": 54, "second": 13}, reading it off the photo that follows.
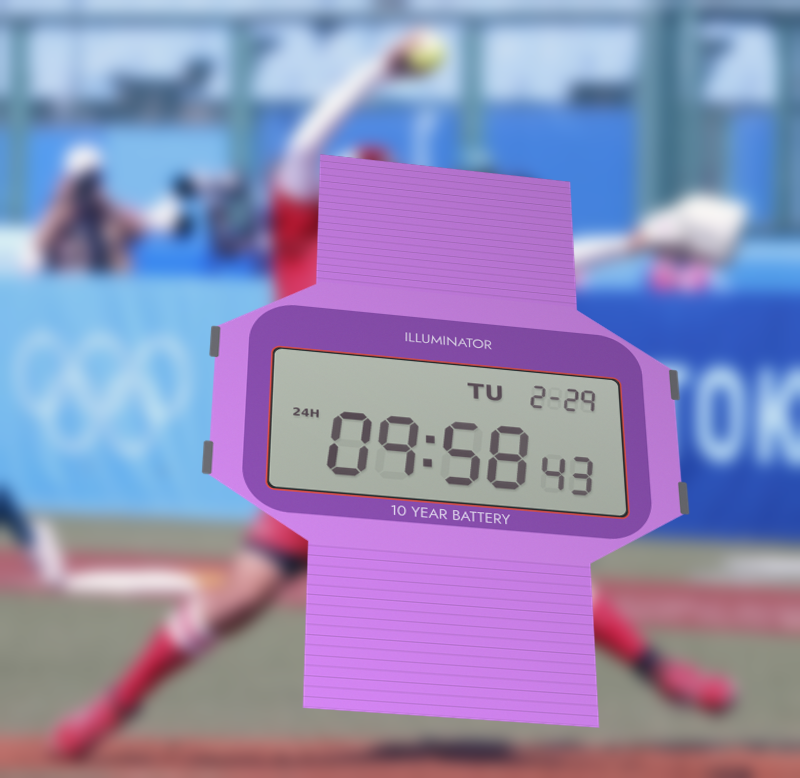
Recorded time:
{"hour": 9, "minute": 58, "second": 43}
